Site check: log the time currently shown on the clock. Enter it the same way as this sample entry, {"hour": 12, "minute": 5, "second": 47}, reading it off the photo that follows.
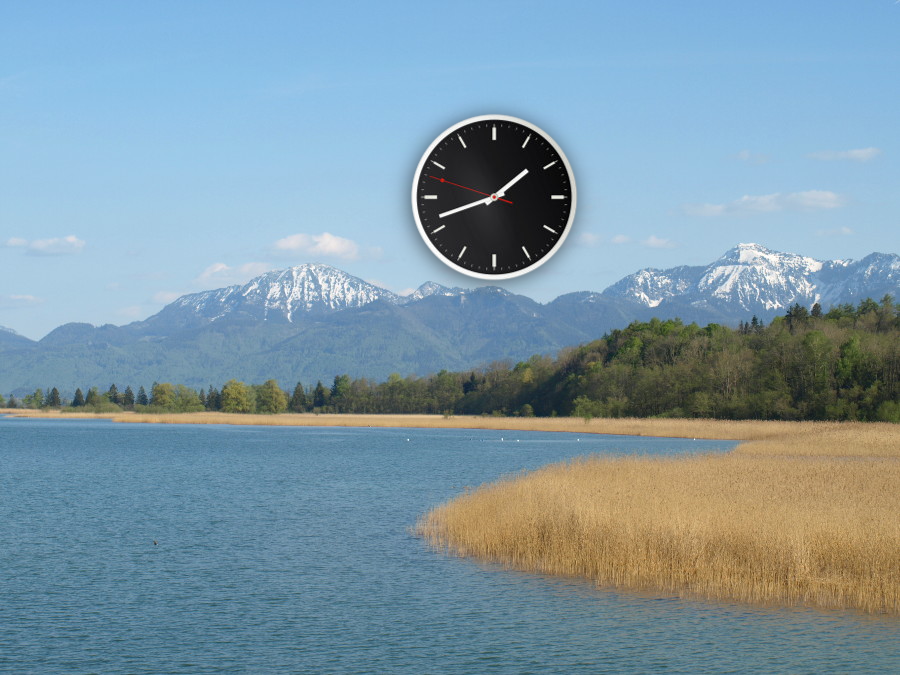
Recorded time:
{"hour": 1, "minute": 41, "second": 48}
